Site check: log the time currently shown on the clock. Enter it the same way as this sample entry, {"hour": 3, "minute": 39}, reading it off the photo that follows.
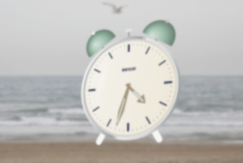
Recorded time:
{"hour": 4, "minute": 33}
